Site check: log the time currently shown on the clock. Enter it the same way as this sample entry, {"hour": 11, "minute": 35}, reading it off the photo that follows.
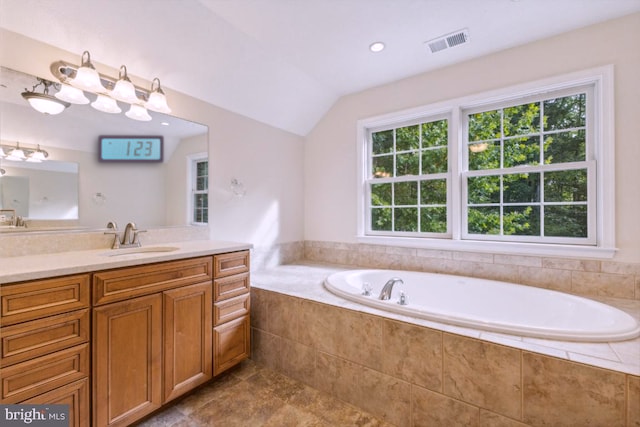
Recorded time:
{"hour": 1, "minute": 23}
